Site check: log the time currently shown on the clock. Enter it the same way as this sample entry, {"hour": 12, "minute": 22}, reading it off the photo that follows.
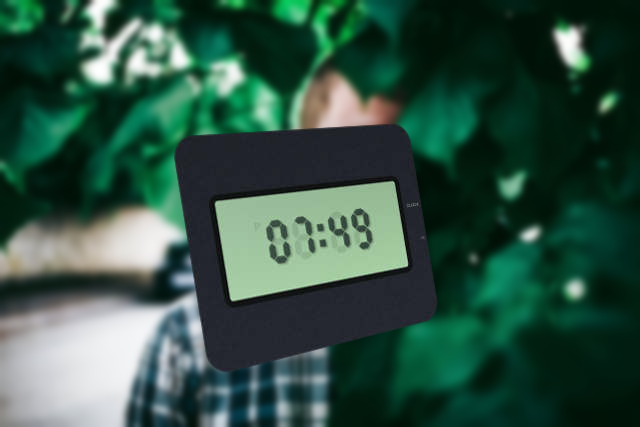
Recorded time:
{"hour": 7, "minute": 49}
